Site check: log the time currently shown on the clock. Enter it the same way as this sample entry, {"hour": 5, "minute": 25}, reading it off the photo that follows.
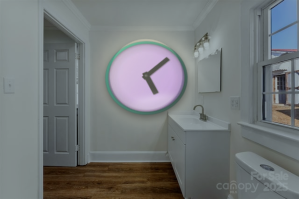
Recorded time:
{"hour": 5, "minute": 8}
